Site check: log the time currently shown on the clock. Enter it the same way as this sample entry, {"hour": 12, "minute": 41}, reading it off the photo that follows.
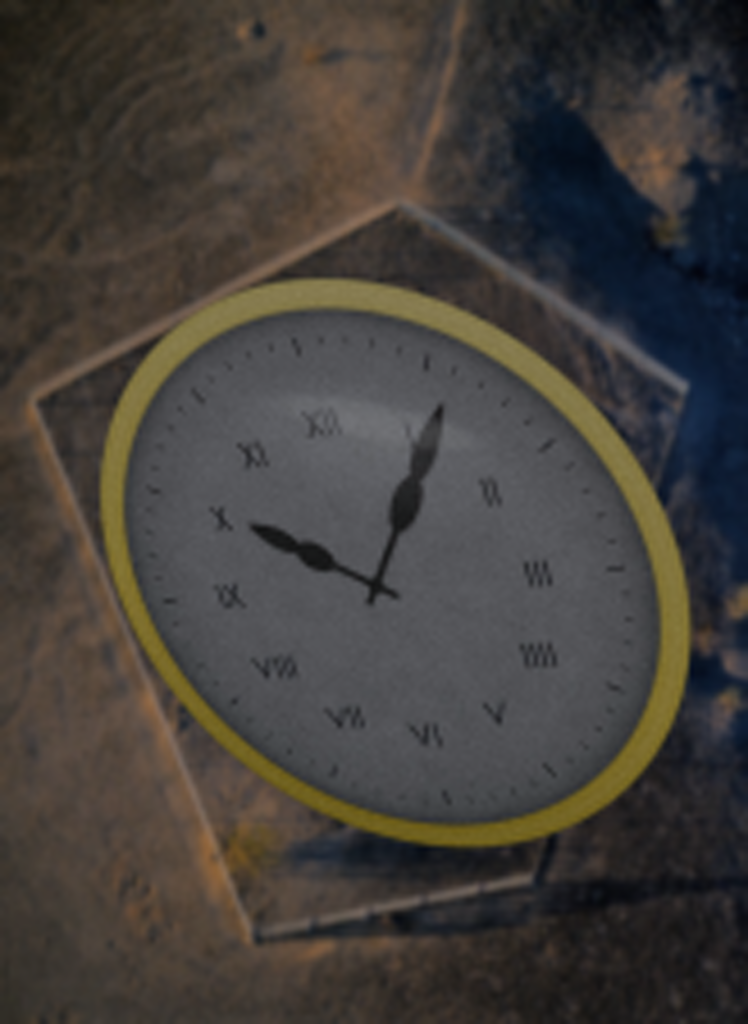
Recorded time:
{"hour": 10, "minute": 6}
